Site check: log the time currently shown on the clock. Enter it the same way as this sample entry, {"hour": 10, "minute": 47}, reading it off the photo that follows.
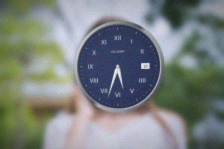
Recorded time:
{"hour": 5, "minute": 33}
